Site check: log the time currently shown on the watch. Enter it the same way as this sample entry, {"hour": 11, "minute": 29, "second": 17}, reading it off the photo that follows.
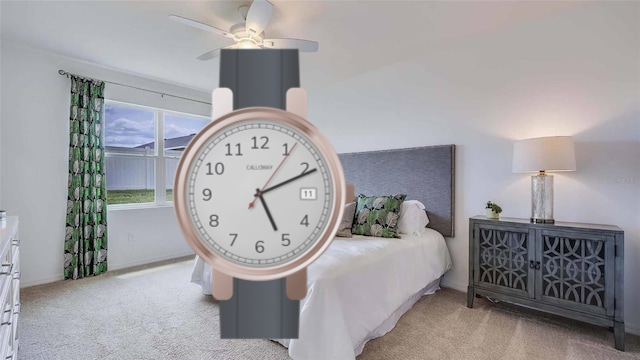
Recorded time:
{"hour": 5, "minute": 11, "second": 6}
